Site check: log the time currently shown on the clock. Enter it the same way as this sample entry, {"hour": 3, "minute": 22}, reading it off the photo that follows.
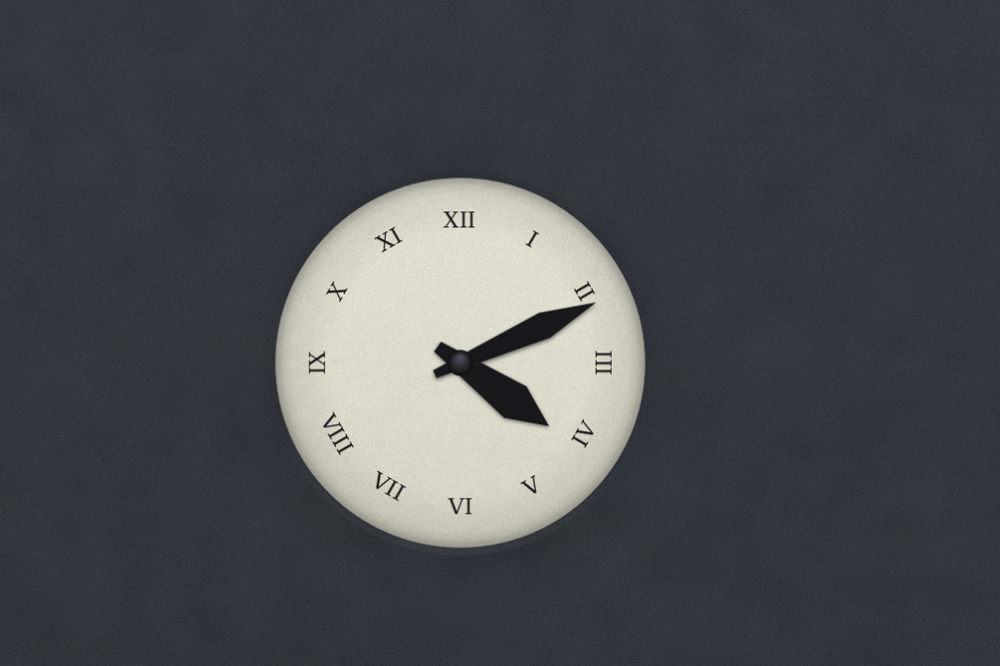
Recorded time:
{"hour": 4, "minute": 11}
